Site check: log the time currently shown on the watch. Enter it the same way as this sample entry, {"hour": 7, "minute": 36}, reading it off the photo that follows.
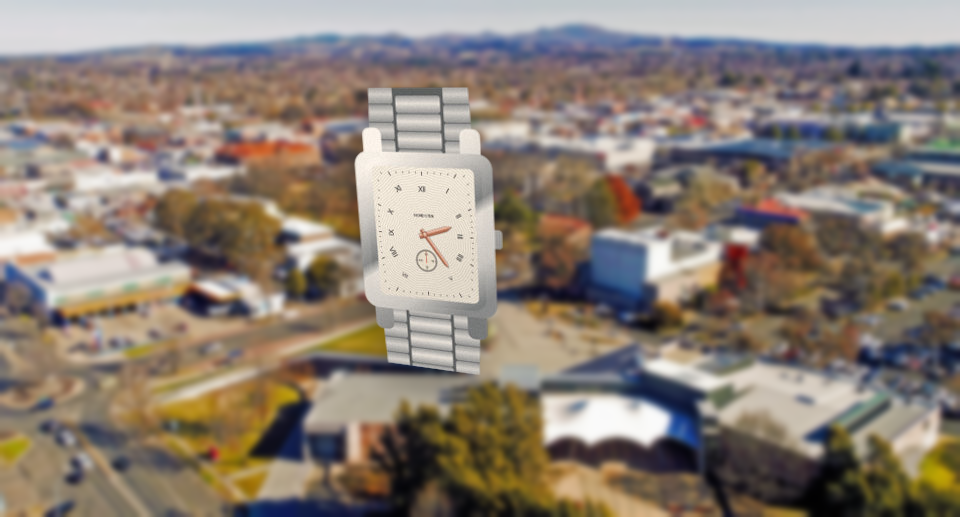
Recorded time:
{"hour": 2, "minute": 24}
